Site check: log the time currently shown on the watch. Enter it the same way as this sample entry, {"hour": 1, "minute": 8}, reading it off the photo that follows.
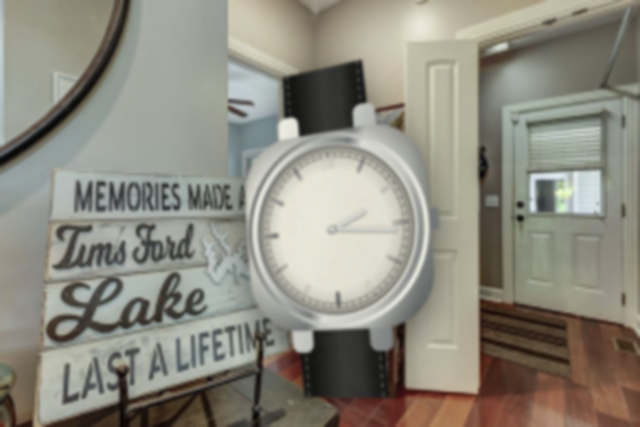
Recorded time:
{"hour": 2, "minute": 16}
